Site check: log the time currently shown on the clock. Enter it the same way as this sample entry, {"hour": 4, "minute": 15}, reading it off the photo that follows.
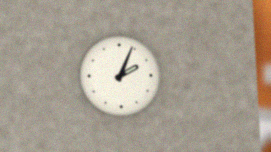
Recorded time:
{"hour": 2, "minute": 4}
